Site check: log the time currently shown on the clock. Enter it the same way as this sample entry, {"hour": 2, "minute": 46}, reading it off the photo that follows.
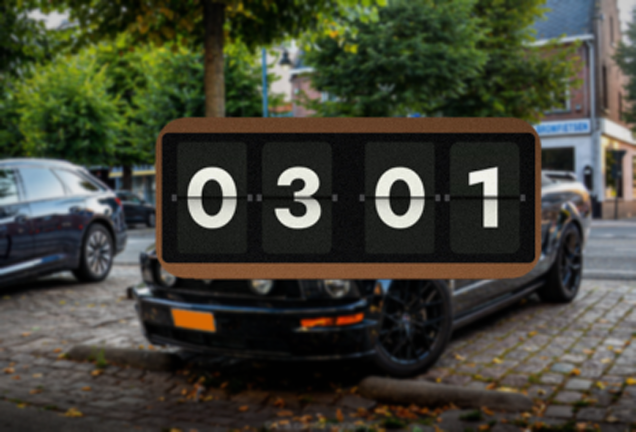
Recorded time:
{"hour": 3, "minute": 1}
